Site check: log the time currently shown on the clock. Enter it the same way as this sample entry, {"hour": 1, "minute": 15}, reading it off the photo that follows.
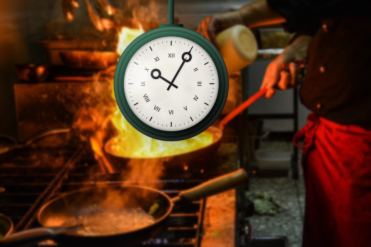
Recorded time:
{"hour": 10, "minute": 5}
